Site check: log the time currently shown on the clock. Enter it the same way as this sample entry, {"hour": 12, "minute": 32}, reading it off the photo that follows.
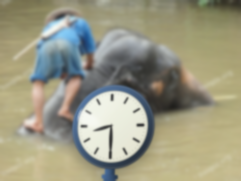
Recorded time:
{"hour": 8, "minute": 30}
